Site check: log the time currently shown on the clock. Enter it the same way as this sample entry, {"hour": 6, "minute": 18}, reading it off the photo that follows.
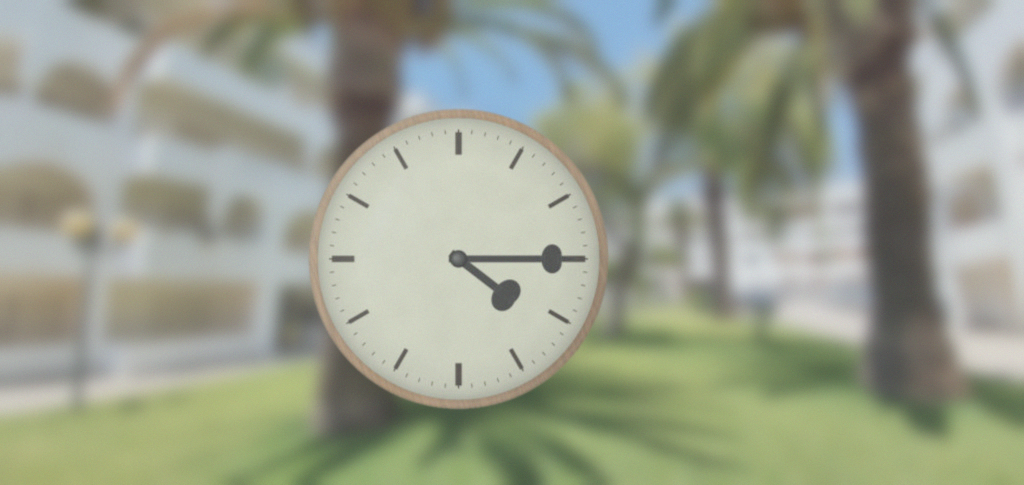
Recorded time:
{"hour": 4, "minute": 15}
